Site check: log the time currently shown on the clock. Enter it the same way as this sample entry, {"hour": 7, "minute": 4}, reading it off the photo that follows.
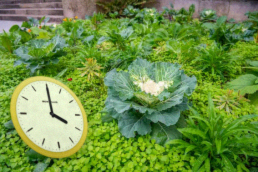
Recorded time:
{"hour": 4, "minute": 0}
